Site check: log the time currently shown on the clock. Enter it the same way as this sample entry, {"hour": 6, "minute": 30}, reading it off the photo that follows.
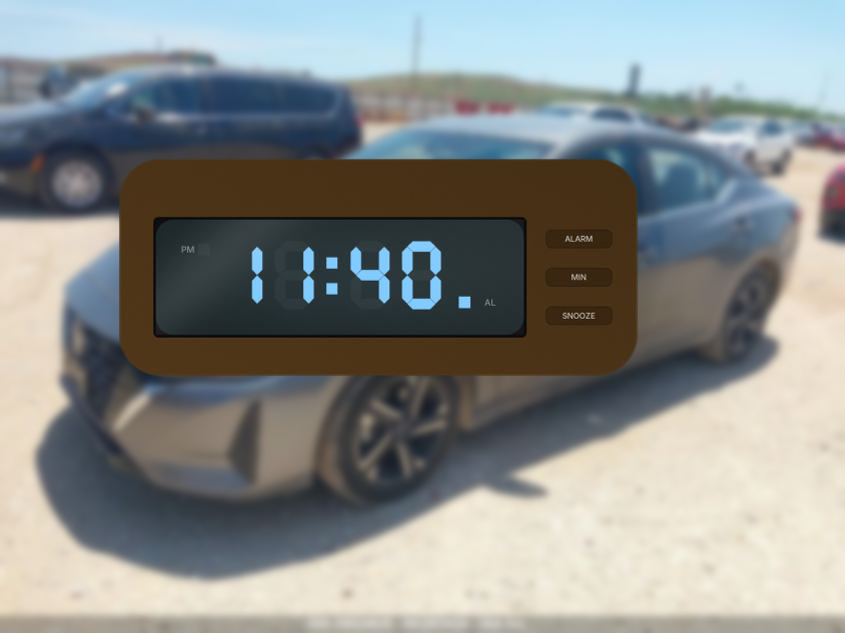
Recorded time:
{"hour": 11, "minute": 40}
